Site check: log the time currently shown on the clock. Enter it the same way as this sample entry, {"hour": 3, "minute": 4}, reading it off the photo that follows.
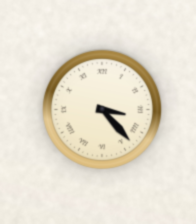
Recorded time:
{"hour": 3, "minute": 23}
